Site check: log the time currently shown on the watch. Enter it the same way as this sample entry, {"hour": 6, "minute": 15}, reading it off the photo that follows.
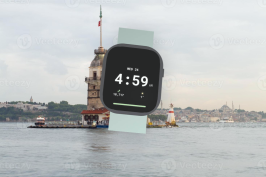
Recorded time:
{"hour": 4, "minute": 59}
